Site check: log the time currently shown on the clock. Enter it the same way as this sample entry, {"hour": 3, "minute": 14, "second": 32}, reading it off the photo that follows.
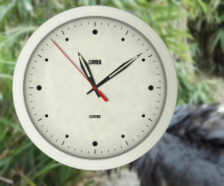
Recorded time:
{"hour": 11, "minute": 8, "second": 53}
